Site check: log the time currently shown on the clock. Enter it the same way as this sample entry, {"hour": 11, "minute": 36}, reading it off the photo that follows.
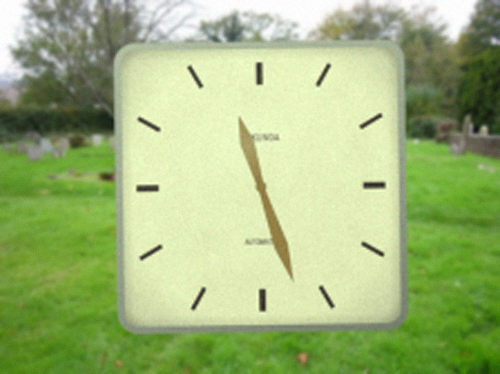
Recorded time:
{"hour": 11, "minute": 27}
